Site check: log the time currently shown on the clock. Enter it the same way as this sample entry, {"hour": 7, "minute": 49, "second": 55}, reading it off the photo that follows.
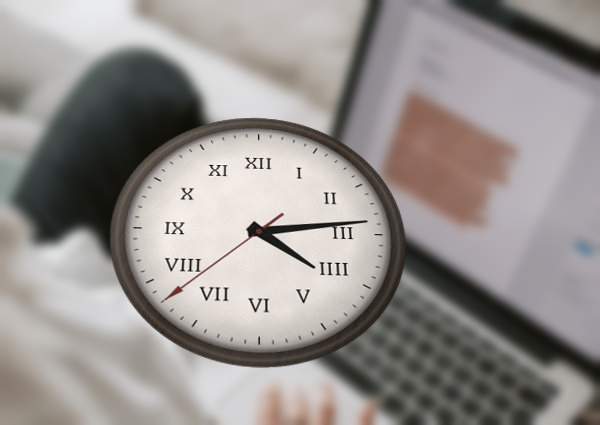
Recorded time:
{"hour": 4, "minute": 13, "second": 38}
